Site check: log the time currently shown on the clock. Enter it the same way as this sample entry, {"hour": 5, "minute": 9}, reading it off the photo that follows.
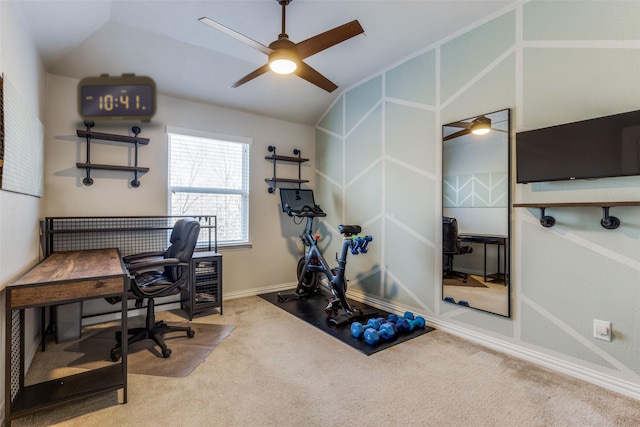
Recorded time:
{"hour": 10, "minute": 41}
